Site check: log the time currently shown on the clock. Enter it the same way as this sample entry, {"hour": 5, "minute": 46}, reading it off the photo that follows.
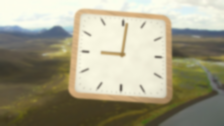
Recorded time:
{"hour": 9, "minute": 1}
